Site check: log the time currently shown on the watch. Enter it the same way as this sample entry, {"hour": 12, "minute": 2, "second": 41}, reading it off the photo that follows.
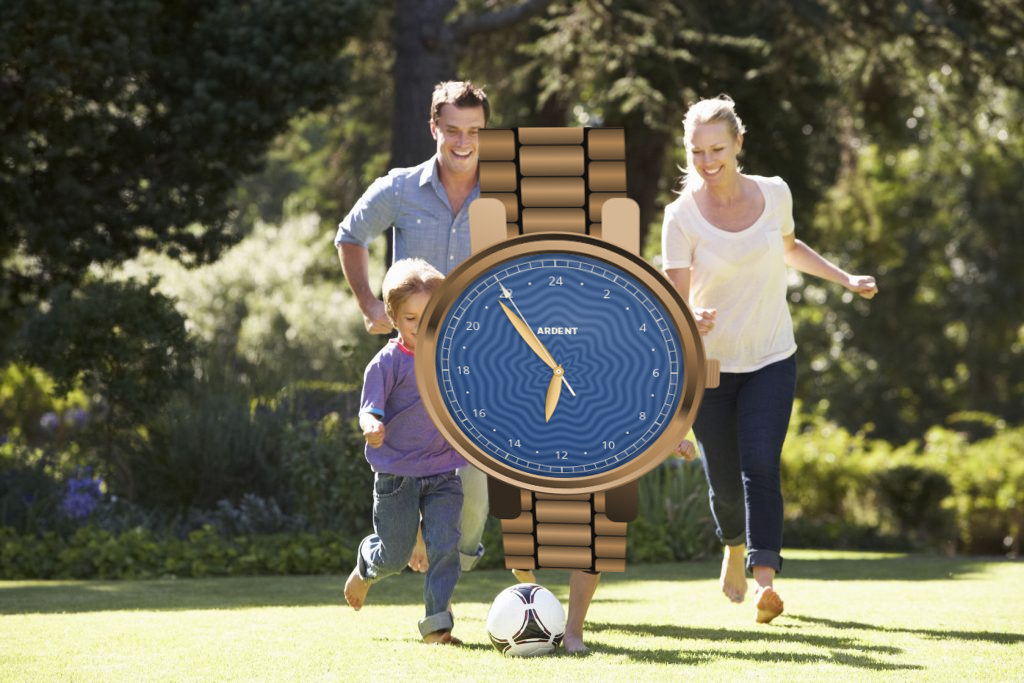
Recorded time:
{"hour": 12, "minute": 53, "second": 55}
